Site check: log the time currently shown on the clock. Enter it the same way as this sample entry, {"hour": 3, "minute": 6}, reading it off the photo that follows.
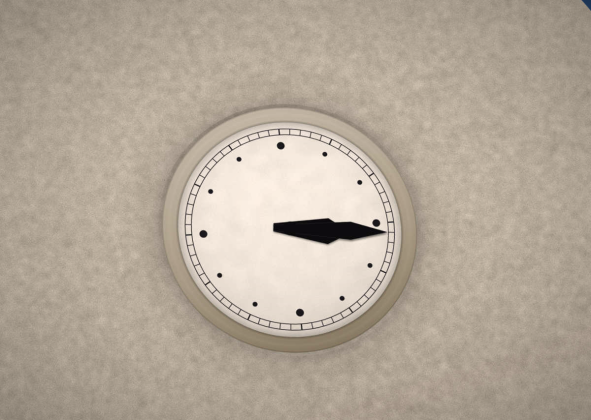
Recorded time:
{"hour": 3, "minute": 16}
